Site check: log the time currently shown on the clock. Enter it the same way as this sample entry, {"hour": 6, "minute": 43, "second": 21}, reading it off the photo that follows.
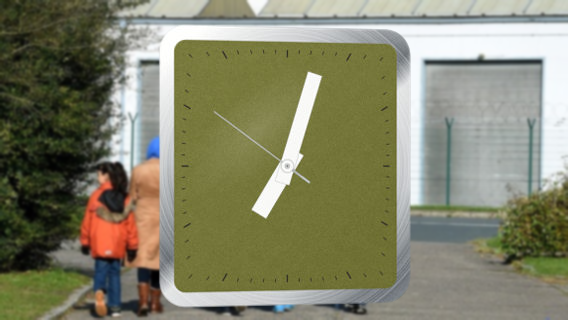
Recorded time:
{"hour": 7, "minute": 2, "second": 51}
